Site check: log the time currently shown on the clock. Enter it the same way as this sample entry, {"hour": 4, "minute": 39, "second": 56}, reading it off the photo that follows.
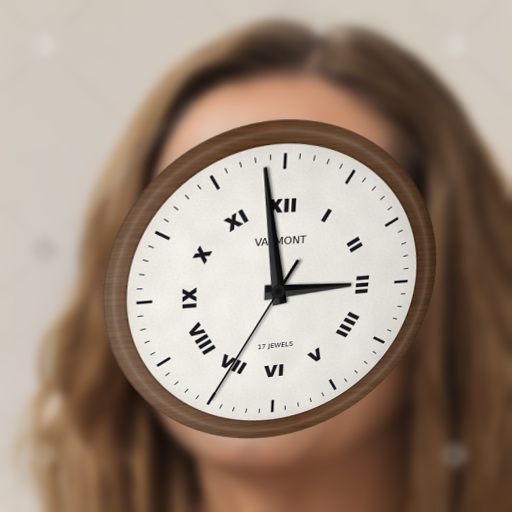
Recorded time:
{"hour": 2, "minute": 58, "second": 35}
